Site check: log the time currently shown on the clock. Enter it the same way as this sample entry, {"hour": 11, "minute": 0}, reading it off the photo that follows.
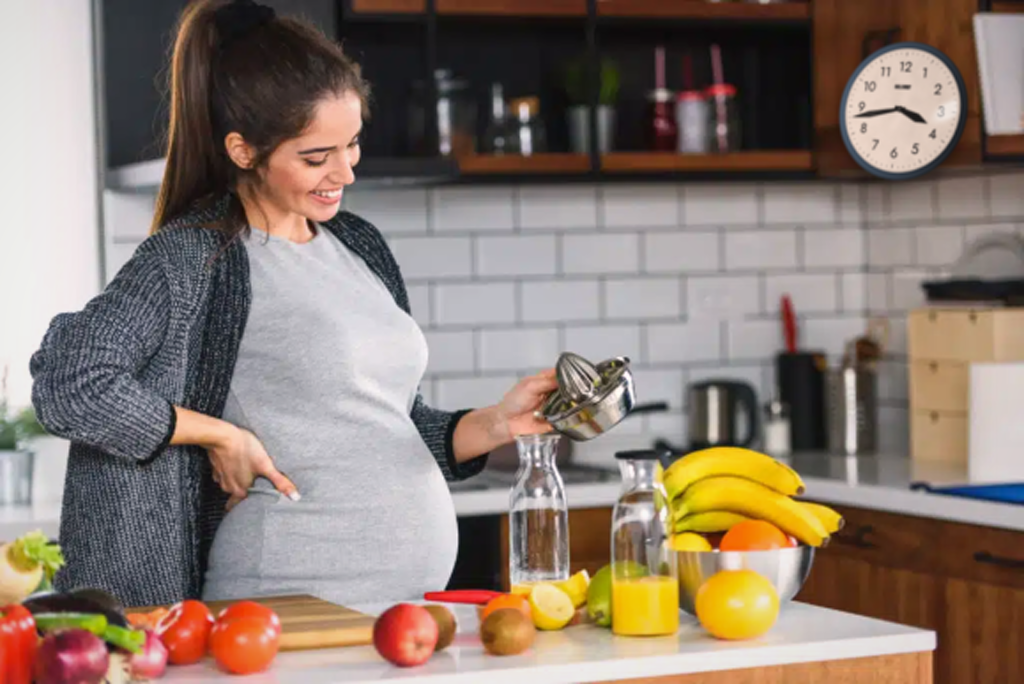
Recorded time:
{"hour": 3, "minute": 43}
